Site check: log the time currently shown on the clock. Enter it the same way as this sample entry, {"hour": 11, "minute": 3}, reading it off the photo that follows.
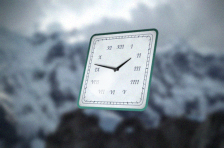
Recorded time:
{"hour": 1, "minute": 47}
